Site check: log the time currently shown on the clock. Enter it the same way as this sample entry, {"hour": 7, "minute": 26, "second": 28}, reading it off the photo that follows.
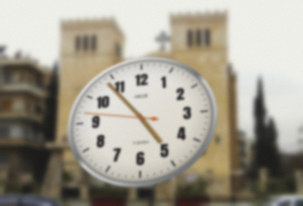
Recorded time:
{"hour": 4, "minute": 53, "second": 47}
